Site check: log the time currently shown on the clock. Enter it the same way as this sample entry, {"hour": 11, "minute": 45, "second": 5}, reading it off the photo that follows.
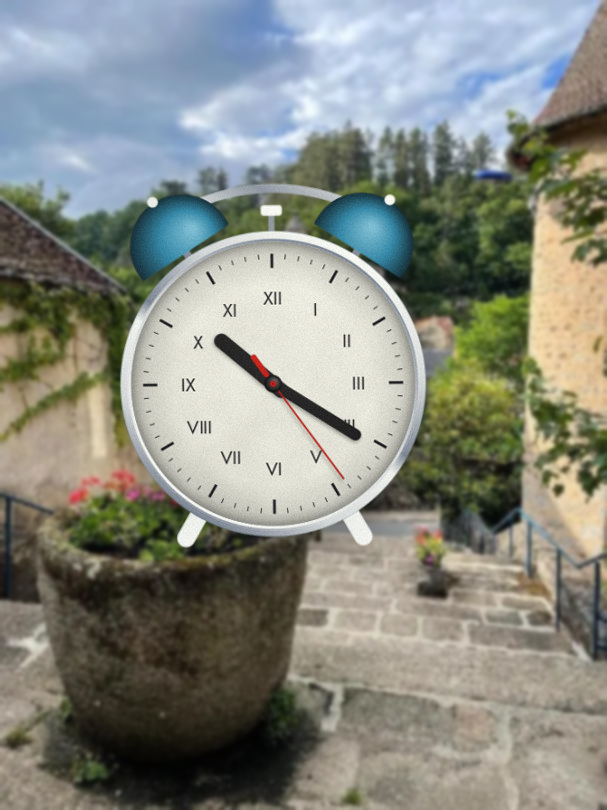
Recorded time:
{"hour": 10, "minute": 20, "second": 24}
